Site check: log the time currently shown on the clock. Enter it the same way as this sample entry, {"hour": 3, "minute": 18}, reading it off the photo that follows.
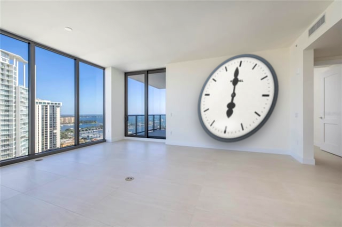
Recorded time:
{"hour": 5, "minute": 59}
